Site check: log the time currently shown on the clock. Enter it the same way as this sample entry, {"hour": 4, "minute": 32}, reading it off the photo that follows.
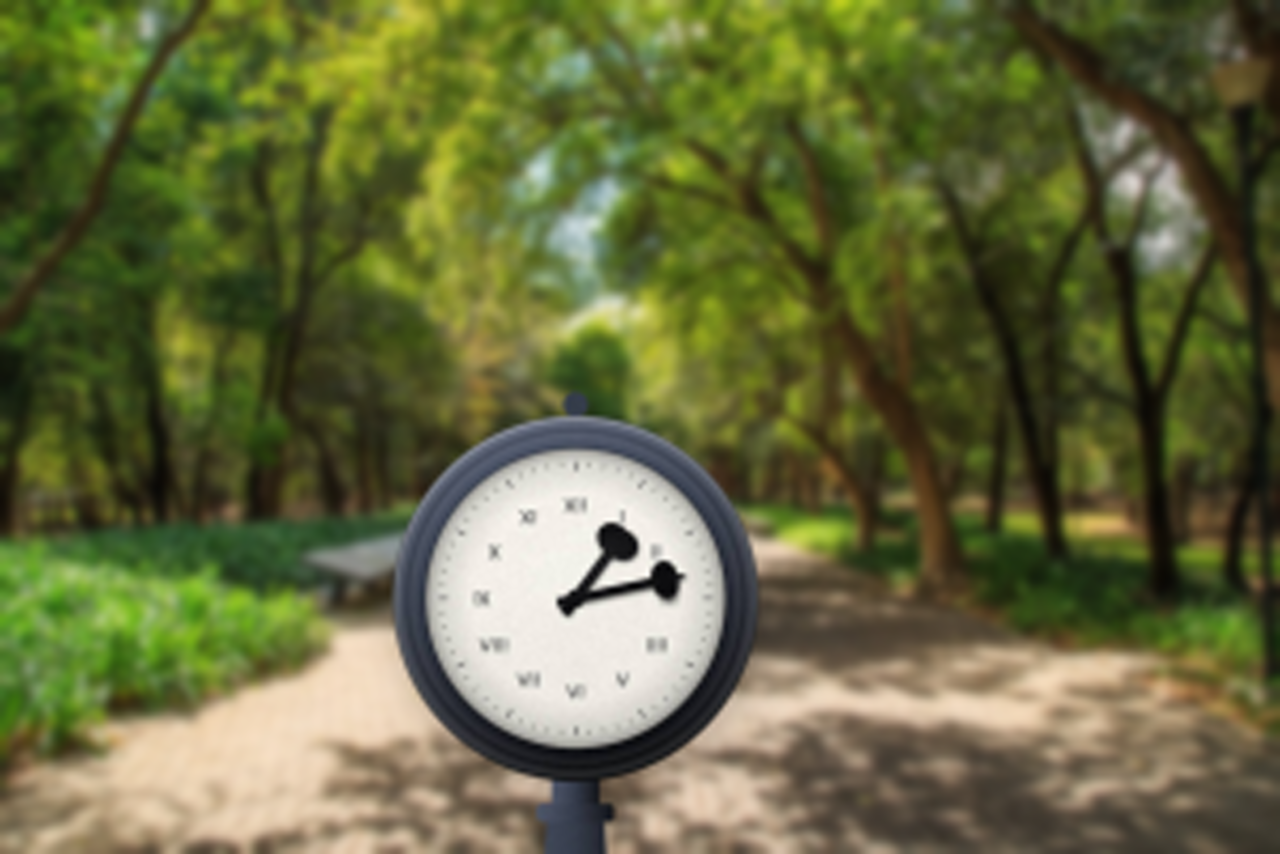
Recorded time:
{"hour": 1, "minute": 13}
